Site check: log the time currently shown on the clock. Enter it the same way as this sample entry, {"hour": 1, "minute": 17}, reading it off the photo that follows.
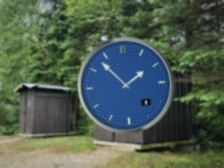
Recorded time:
{"hour": 1, "minute": 53}
